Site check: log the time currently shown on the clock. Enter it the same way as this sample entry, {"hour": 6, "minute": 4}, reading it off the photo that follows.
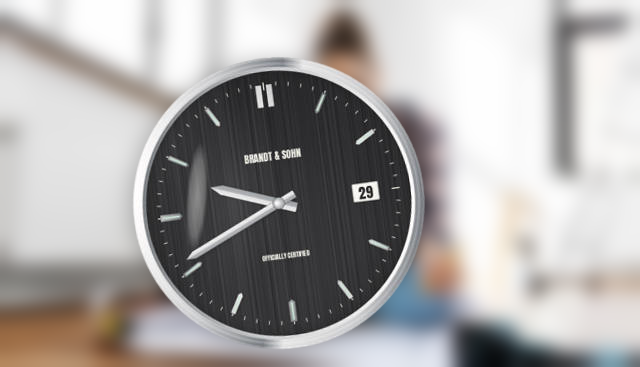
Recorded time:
{"hour": 9, "minute": 41}
